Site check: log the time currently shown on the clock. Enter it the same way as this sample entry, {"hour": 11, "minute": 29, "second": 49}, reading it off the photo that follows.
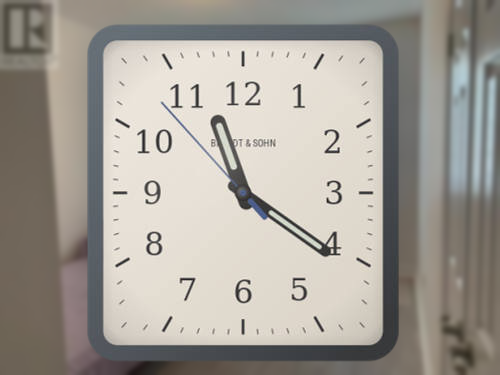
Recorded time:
{"hour": 11, "minute": 20, "second": 53}
